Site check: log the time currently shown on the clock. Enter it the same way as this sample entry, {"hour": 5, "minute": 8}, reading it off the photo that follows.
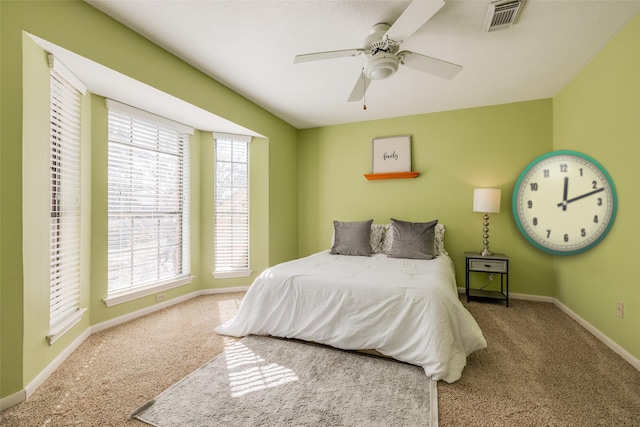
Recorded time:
{"hour": 12, "minute": 12}
